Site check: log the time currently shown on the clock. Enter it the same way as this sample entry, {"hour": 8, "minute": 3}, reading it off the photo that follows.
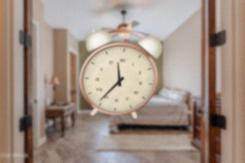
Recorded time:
{"hour": 11, "minute": 36}
